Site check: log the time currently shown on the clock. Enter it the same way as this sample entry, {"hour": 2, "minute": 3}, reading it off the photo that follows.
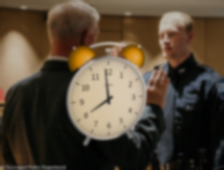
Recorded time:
{"hour": 7, "minute": 59}
